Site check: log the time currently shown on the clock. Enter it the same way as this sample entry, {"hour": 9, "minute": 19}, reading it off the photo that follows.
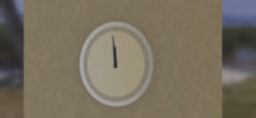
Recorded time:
{"hour": 11, "minute": 59}
